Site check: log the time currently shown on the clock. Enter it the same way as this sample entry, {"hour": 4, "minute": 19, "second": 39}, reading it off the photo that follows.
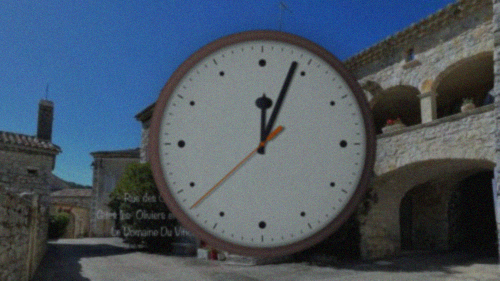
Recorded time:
{"hour": 12, "minute": 3, "second": 38}
